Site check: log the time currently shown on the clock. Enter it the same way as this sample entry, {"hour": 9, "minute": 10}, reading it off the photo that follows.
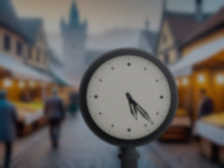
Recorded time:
{"hour": 5, "minute": 23}
